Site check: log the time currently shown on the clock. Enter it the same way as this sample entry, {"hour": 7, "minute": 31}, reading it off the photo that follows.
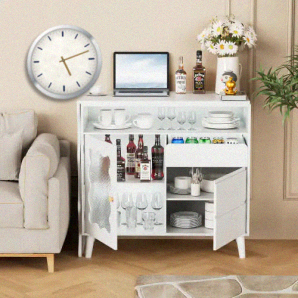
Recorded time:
{"hour": 5, "minute": 12}
